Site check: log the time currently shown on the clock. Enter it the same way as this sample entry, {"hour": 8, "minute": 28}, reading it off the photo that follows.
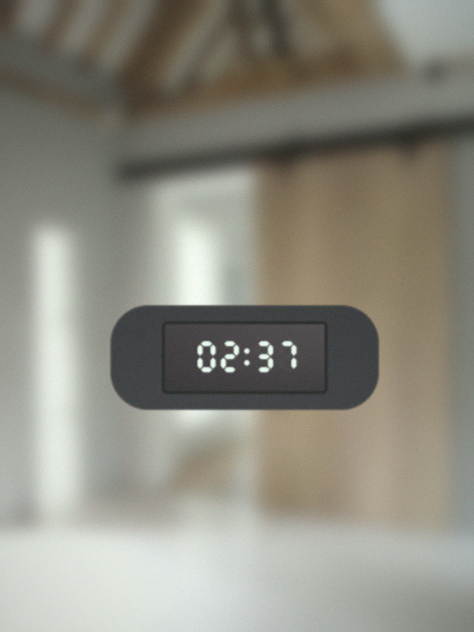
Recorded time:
{"hour": 2, "minute": 37}
